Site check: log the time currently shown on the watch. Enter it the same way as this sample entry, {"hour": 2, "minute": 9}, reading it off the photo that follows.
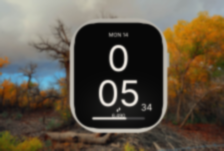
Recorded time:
{"hour": 0, "minute": 5}
